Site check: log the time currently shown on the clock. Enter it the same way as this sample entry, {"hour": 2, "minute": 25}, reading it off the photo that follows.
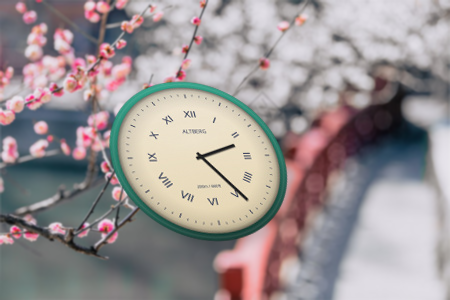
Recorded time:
{"hour": 2, "minute": 24}
